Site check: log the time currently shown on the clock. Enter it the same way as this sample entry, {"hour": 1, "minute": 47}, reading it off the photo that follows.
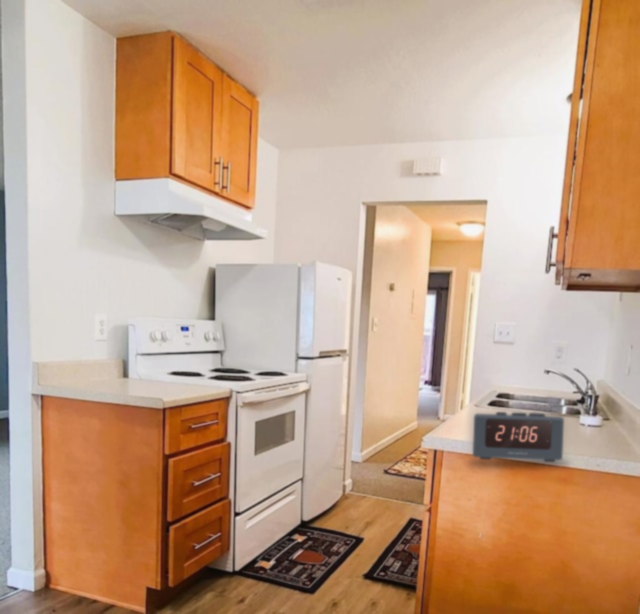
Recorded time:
{"hour": 21, "minute": 6}
